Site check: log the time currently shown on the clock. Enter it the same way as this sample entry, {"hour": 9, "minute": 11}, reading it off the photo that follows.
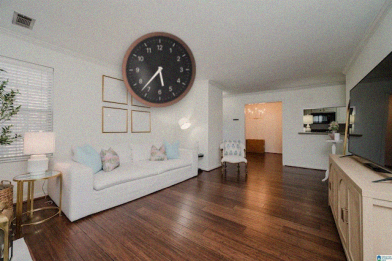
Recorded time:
{"hour": 5, "minute": 37}
